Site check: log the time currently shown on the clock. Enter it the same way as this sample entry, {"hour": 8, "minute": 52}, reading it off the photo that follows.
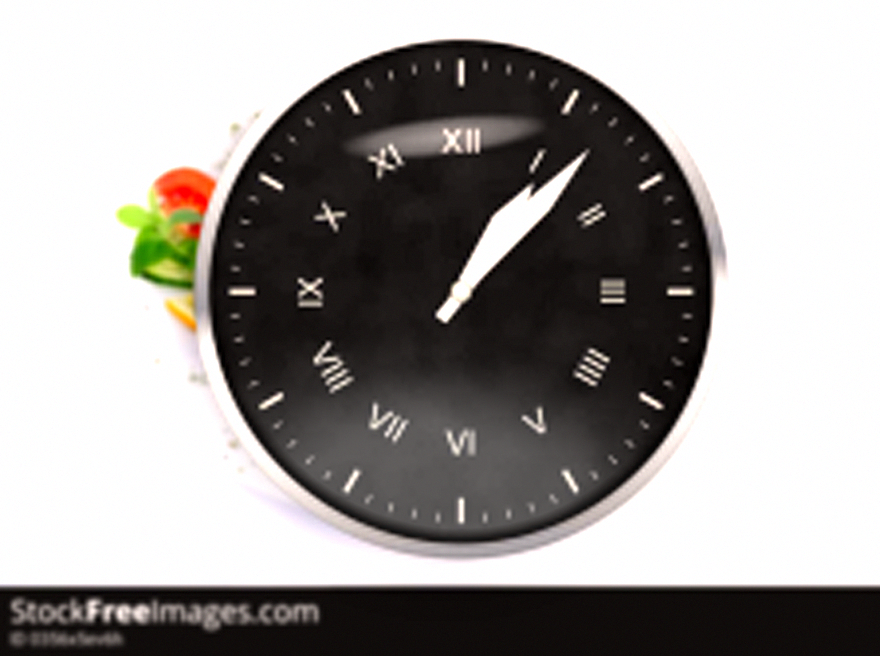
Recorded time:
{"hour": 1, "minute": 7}
